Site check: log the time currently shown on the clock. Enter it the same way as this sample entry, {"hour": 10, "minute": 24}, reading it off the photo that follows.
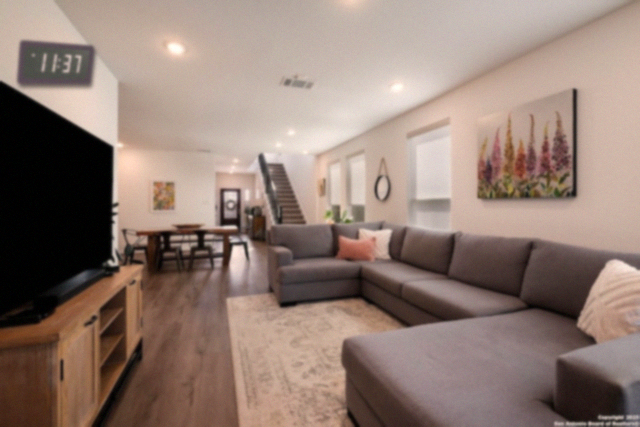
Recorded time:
{"hour": 11, "minute": 37}
